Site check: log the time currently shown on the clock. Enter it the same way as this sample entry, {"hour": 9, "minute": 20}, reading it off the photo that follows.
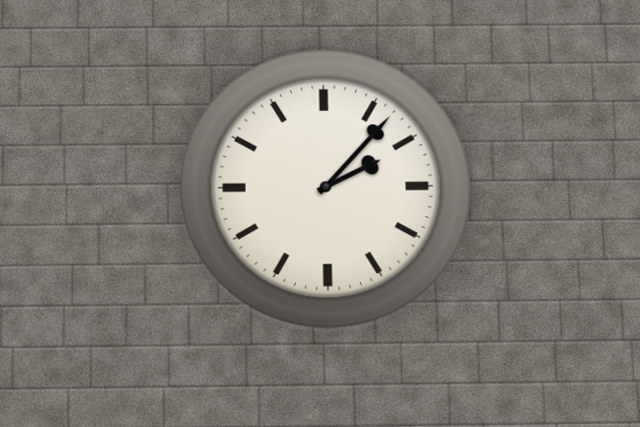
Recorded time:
{"hour": 2, "minute": 7}
